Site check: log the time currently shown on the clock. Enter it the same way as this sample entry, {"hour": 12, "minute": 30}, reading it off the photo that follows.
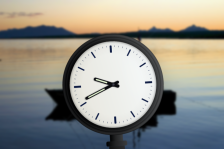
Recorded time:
{"hour": 9, "minute": 41}
